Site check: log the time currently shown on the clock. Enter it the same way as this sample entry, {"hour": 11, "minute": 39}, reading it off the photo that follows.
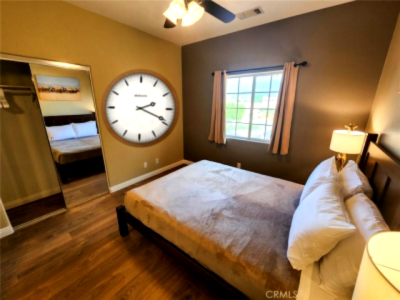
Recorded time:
{"hour": 2, "minute": 19}
